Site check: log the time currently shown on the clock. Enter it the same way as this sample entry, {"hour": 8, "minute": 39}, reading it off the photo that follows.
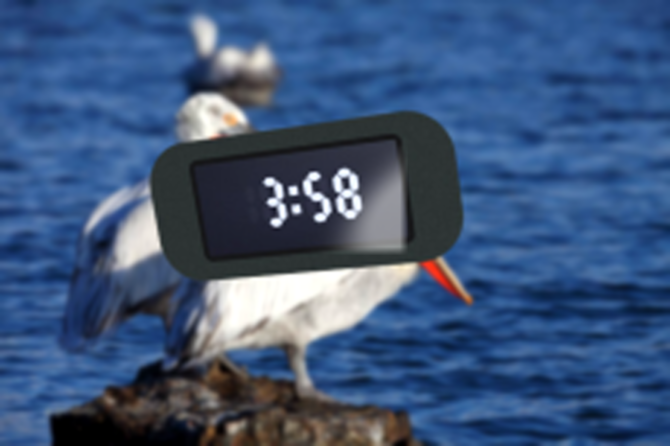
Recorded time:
{"hour": 3, "minute": 58}
